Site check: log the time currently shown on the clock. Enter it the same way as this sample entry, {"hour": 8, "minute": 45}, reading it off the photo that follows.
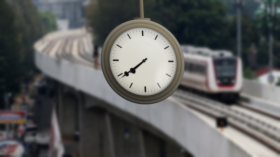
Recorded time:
{"hour": 7, "minute": 39}
